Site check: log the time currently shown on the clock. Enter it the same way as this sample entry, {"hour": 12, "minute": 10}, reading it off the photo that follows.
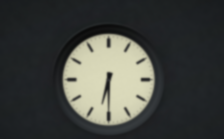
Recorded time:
{"hour": 6, "minute": 30}
